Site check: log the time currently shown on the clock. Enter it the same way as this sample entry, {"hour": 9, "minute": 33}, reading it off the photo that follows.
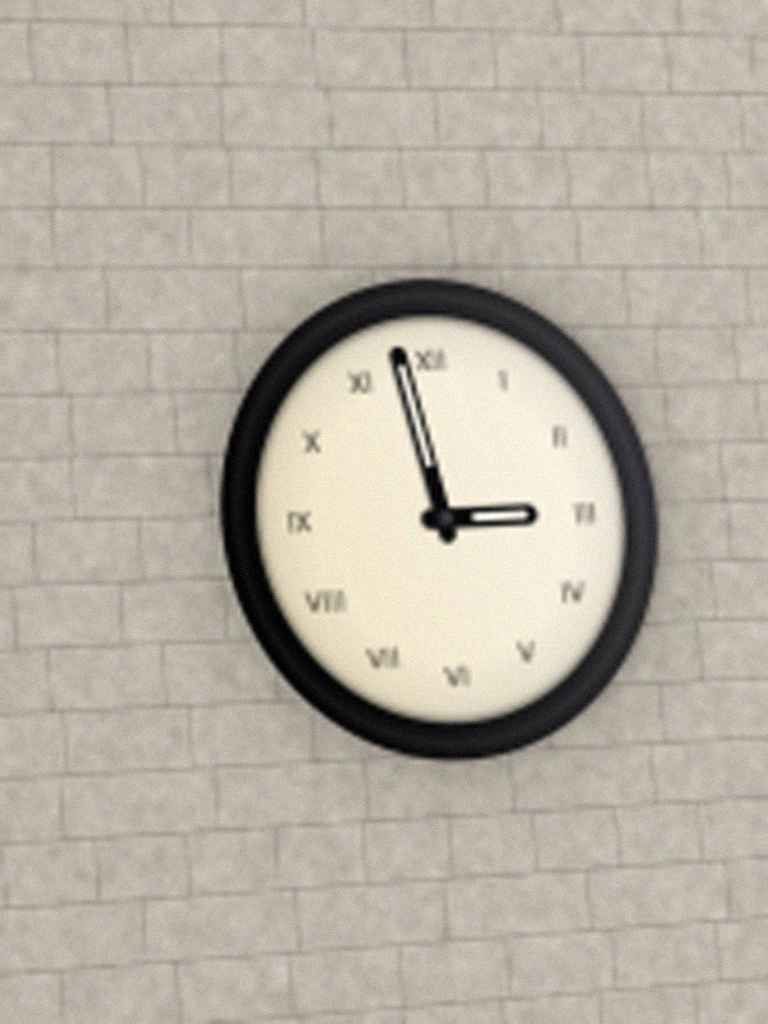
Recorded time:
{"hour": 2, "minute": 58}
